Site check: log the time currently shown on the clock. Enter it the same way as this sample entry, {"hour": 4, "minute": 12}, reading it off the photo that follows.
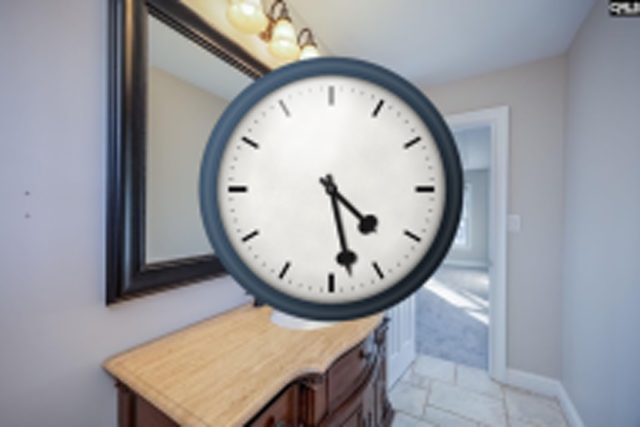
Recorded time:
{"hour": 4, "minute": 28}
